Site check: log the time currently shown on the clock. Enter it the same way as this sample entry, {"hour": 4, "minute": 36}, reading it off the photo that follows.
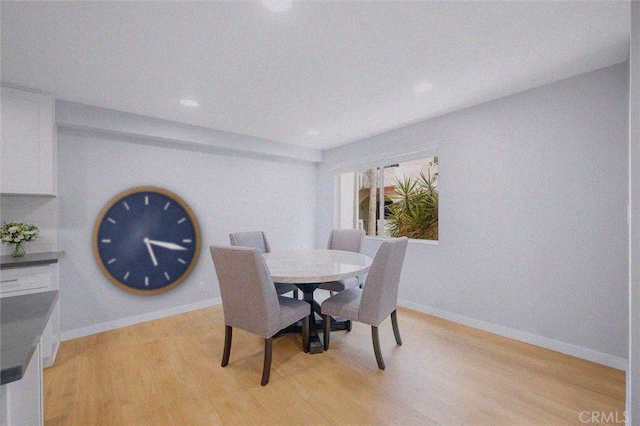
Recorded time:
{"hour": 5, "minute": 17}
